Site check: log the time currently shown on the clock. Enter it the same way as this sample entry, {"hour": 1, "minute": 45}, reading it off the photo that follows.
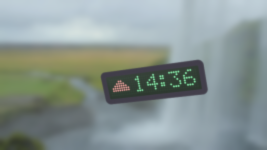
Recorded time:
{"hour": 14, "minute": 36}
